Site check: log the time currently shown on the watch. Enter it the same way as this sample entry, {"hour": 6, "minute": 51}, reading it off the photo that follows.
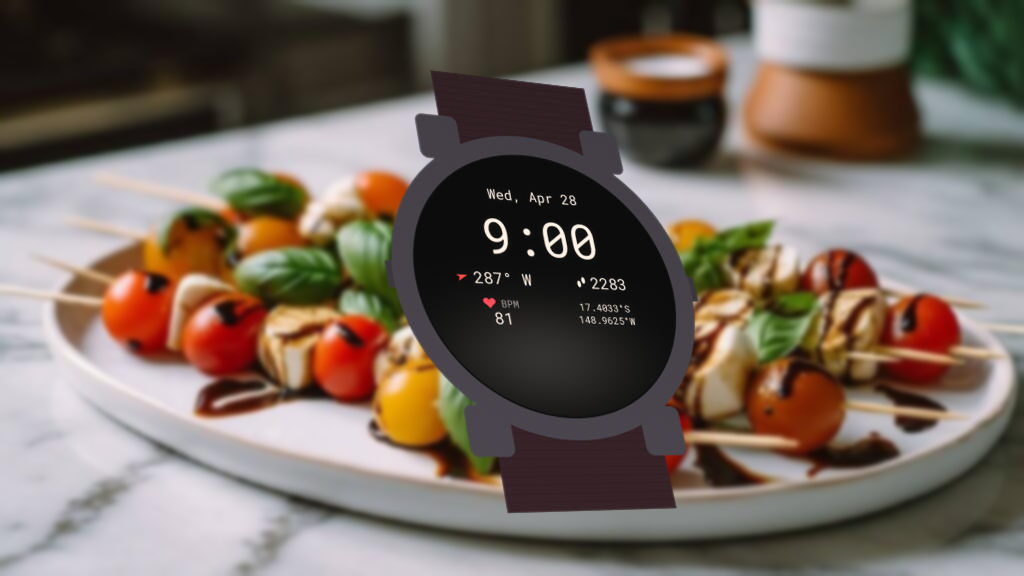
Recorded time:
{"hour": 9, "minute": 0}
